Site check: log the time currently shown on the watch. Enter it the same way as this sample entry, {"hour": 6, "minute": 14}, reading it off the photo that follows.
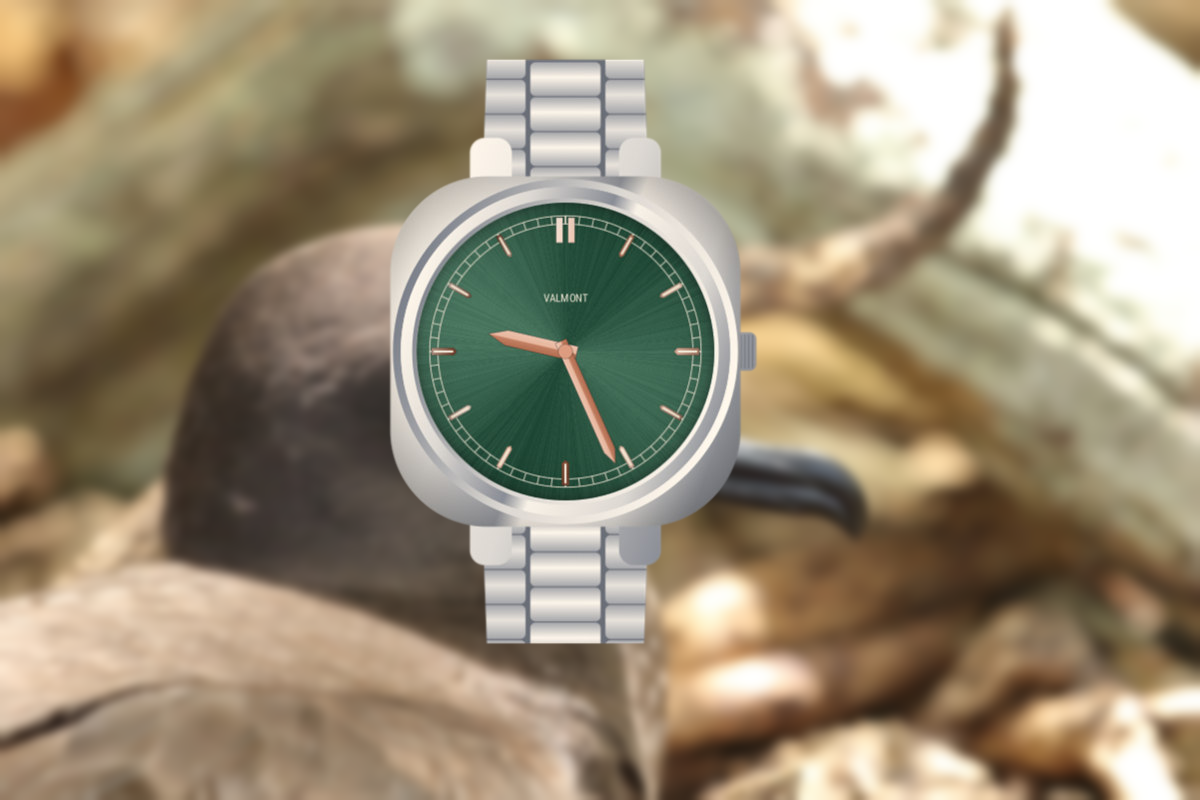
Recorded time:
{"hour": 9, "minute": 26}
